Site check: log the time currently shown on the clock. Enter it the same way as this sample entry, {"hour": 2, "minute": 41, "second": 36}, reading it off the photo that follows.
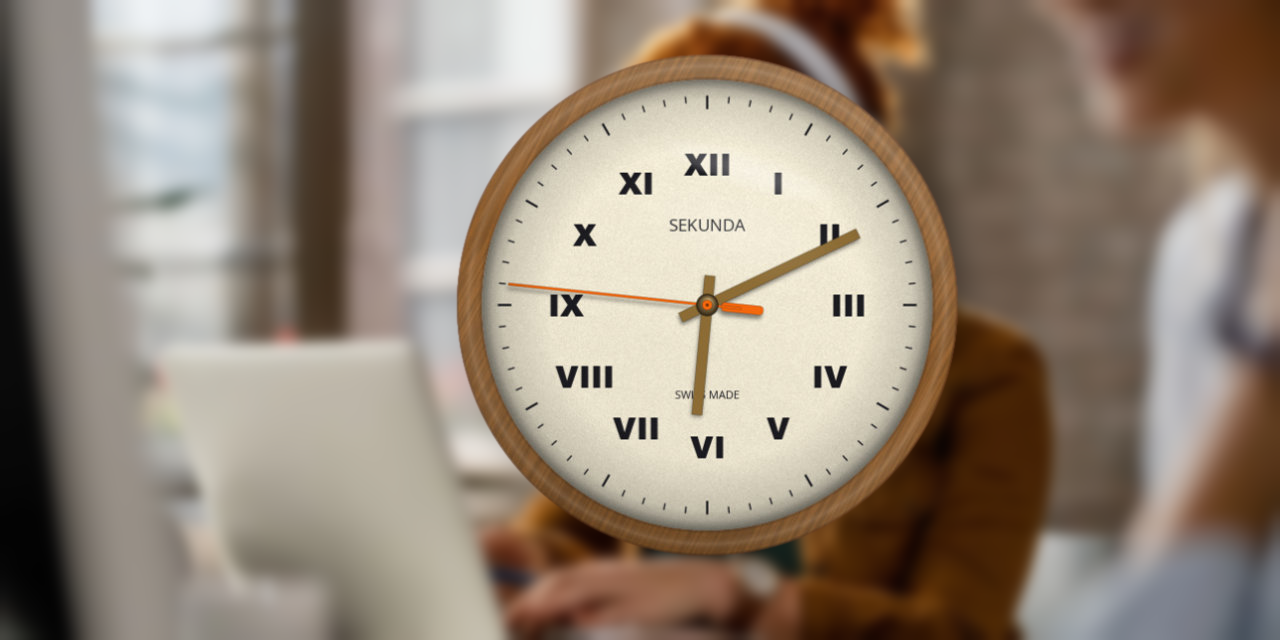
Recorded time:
{"hour": 6, "minute": 10, "second": 46}
